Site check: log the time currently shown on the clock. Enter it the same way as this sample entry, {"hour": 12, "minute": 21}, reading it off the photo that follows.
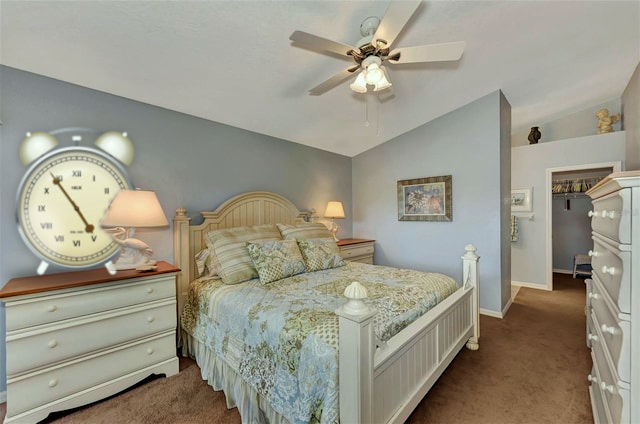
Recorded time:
{"hour": 4, "minute": 54}
